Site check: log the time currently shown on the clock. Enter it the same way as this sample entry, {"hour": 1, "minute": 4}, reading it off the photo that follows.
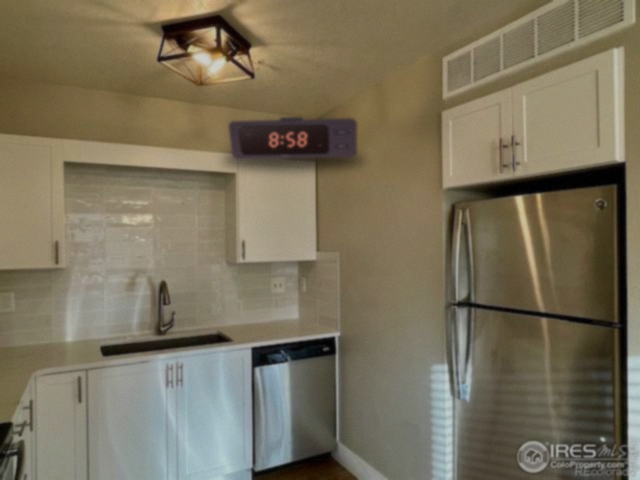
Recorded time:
{"hour": 8, "minute": 58}
